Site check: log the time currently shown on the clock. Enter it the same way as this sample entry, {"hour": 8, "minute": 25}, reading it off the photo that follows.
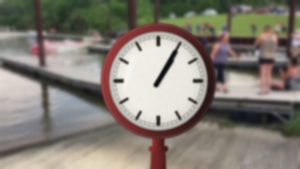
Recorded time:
{"hour": 1, "minute": 5}
